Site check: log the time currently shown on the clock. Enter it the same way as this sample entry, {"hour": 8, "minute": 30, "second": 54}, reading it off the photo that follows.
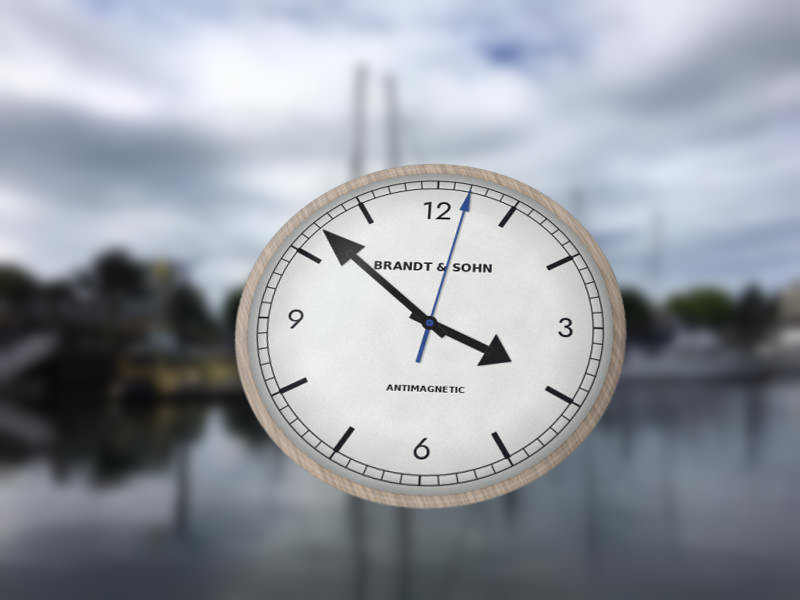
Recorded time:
{"hour": 3, "minute": 52, "second": 2}
